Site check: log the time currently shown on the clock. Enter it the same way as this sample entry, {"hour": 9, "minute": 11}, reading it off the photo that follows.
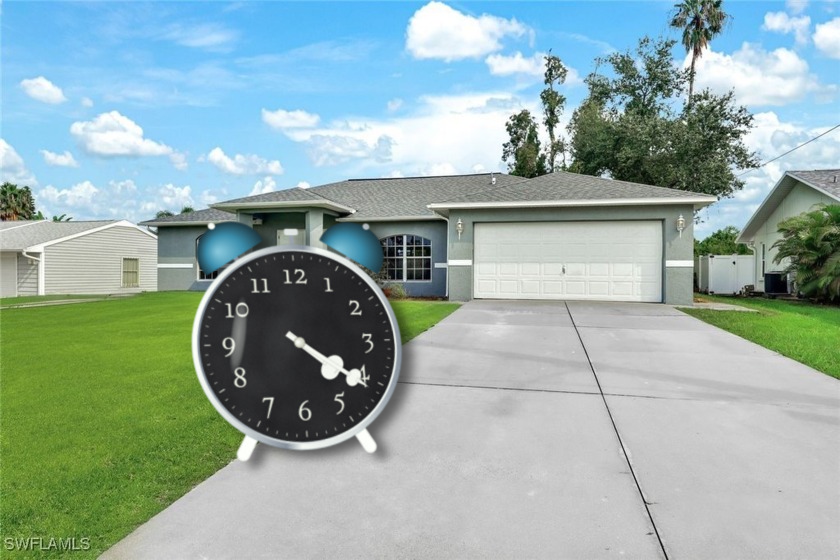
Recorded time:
{"hour": 4, "minute": 21}
